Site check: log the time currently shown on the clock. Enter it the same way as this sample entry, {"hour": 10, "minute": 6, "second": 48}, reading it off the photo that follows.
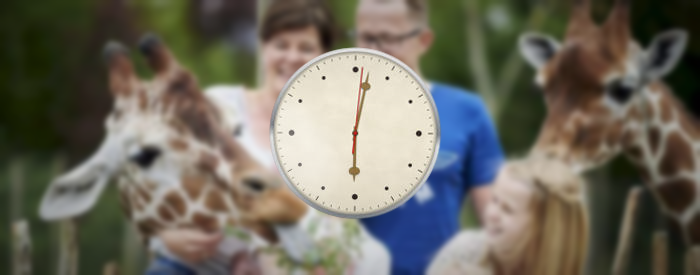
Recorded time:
{"hour": 6, "minute": 2, "second": 1}
